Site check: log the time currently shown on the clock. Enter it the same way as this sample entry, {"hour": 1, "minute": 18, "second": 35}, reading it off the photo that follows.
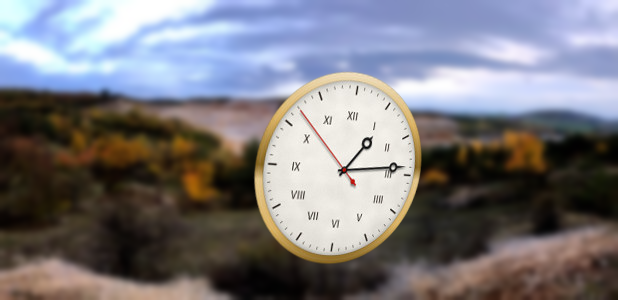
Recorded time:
{"hour": 1, "minute": 13, "second": 52}
